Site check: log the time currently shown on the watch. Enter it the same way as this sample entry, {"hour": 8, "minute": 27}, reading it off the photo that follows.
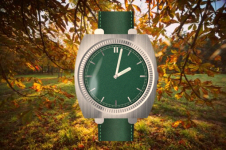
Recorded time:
{"hour": 2, "minute": 2}
